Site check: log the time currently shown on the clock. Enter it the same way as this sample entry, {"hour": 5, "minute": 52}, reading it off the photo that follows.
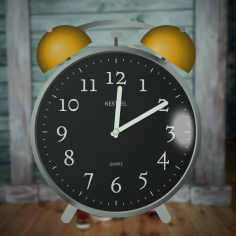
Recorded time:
{"hour": 12, "minute": 10}
